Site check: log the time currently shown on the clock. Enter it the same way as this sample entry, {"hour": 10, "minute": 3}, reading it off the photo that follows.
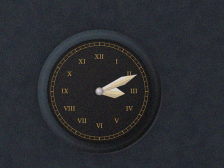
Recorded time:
{"hour": 3, "minute": 11}
